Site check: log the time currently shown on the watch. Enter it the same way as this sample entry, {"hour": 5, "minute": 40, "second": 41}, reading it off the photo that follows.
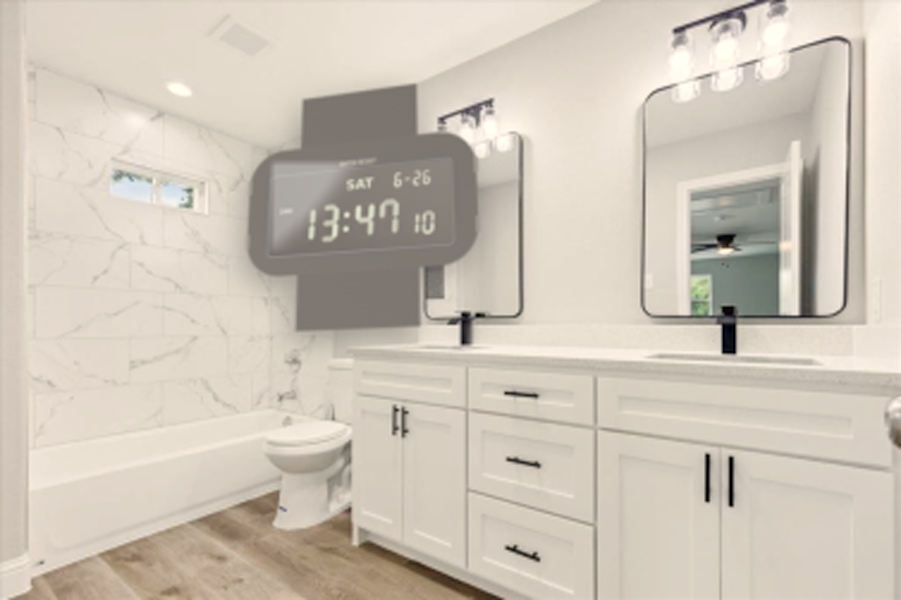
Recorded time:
{"hour": 13, "minute": 47, "second": 10}
